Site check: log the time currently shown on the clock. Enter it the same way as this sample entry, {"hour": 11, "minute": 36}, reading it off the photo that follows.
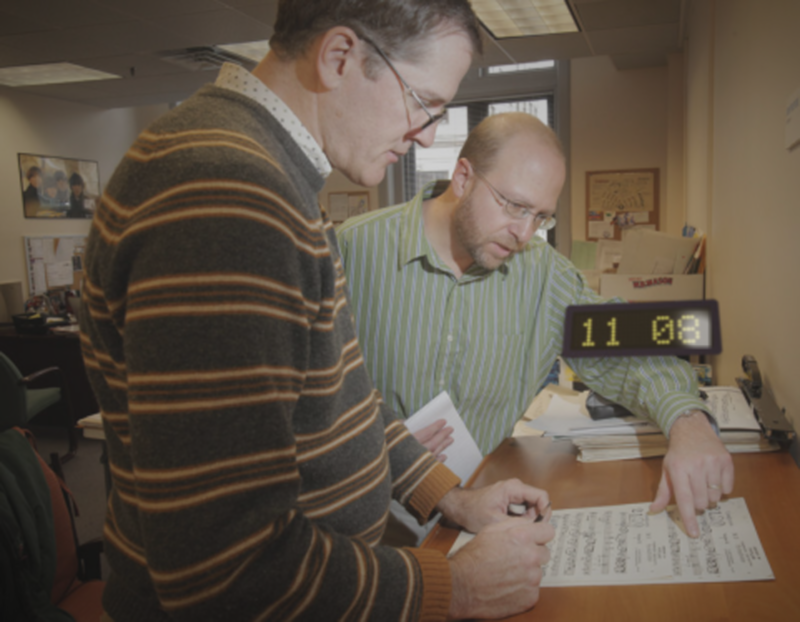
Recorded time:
{"hour": 11, "minute": 8}
